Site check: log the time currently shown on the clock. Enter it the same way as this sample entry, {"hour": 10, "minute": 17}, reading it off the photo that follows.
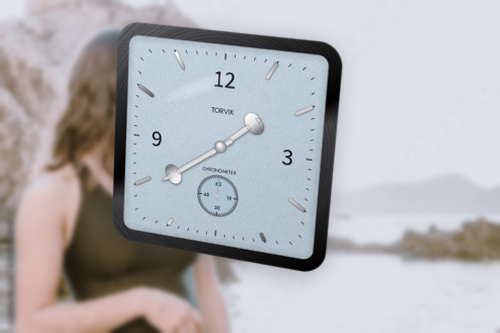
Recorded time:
{"hour": 1, "minute": 39}
